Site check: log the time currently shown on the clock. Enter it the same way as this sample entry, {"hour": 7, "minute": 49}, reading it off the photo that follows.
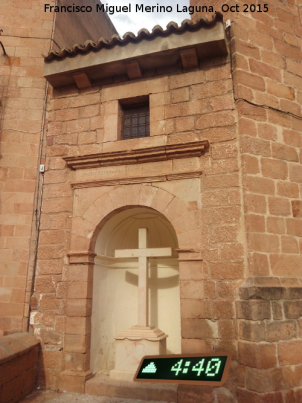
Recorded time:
{"hour": 4, "minute": 40}
